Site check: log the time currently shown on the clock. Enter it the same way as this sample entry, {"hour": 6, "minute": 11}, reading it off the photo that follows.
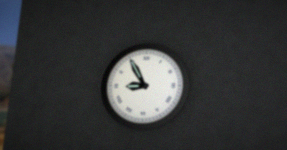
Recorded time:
{"hour": 8, "minute": 55}
